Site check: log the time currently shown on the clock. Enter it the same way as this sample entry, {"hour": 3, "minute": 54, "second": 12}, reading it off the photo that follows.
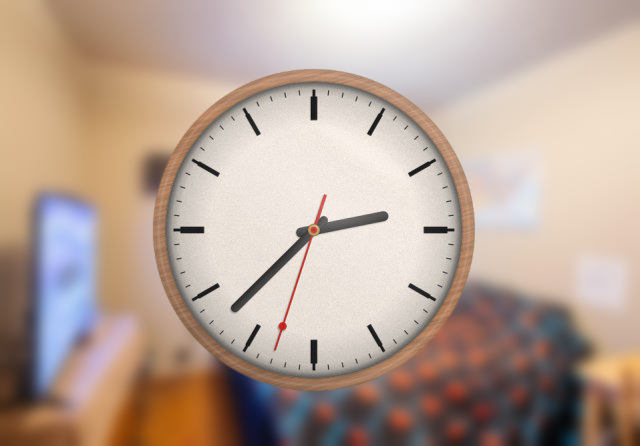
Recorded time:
{"hour": 2, "minute": 37, "second": 33}
